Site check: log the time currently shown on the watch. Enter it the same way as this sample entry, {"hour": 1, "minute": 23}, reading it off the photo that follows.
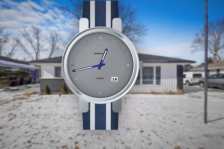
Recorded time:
{"hour": 12, "minute": 43}
